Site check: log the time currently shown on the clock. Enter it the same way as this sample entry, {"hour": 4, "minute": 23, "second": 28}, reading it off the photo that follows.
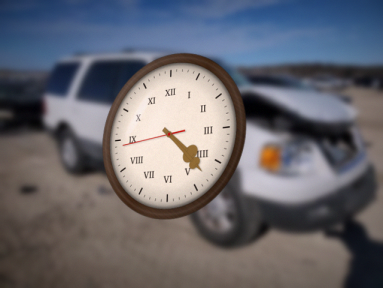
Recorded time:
{"hour": 4, "minute": 22, "second": 44}
